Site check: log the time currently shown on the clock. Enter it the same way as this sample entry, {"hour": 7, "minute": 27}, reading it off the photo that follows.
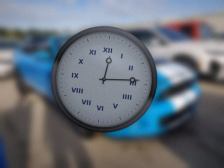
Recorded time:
{"hour": 12, "minute": 14}
